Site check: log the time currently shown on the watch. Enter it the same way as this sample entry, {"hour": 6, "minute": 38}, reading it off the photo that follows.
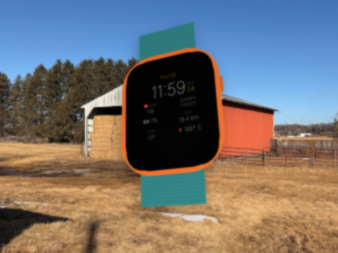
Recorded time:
{"hour": 11, "minute": 59}
